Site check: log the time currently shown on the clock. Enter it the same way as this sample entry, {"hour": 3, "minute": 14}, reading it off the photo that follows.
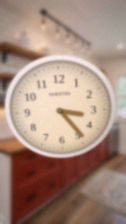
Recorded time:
{"hour": 3, "minute": 24}
